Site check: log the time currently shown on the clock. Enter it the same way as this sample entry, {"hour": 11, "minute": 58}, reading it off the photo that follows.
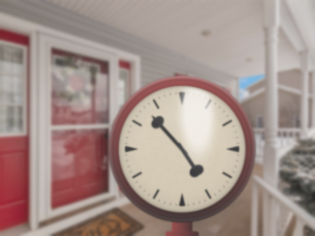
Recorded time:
{"hour": 4, "minute": 53}
